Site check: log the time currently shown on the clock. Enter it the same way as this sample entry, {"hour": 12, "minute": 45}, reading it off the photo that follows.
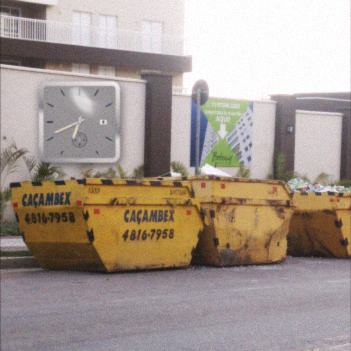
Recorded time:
{"hour": 6, "minute": 41}
